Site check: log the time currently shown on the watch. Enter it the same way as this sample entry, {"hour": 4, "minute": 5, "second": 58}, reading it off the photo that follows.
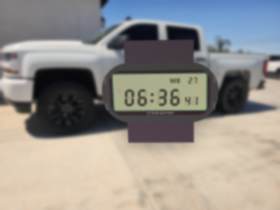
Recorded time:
{"hour": 6, "minute": 36, "second": 41}
